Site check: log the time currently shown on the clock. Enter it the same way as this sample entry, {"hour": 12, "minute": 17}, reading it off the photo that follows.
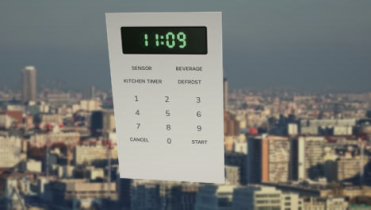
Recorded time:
{"hour": 11, "minute": 9}
